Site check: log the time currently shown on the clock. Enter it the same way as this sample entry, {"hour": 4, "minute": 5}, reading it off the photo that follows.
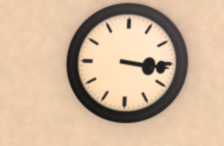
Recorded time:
{"hour": 3, "minute": 16}
